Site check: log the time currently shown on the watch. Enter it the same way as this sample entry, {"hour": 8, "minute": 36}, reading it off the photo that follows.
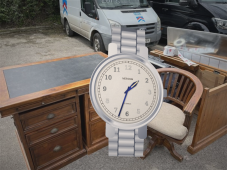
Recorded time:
{"hour": 1, "minute": 33}
